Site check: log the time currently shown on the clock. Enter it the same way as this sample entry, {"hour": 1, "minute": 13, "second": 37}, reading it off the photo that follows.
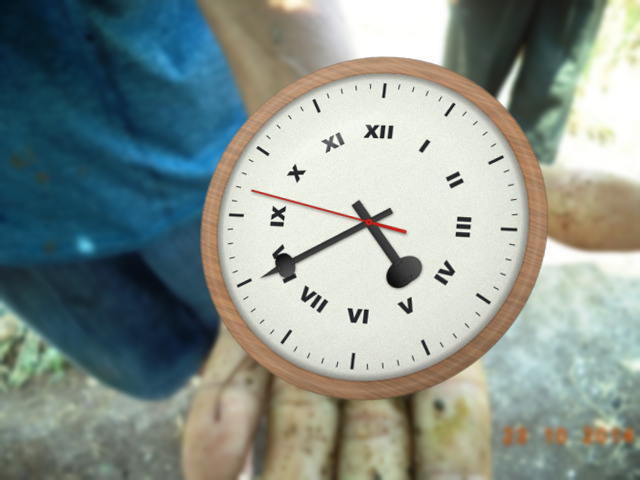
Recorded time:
{"hour": 4, "minute": 39, "second": 47}
